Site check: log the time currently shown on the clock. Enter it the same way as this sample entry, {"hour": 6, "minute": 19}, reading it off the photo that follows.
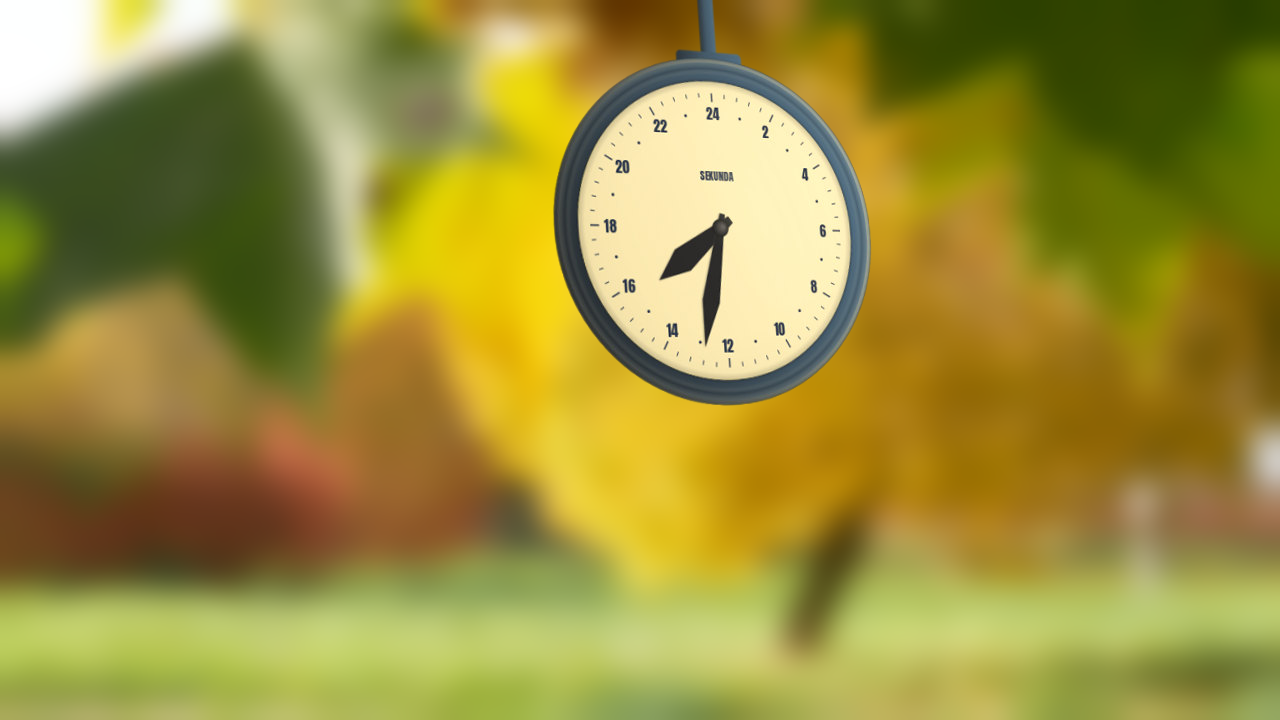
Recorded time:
{"hour": 15, "minute": 32}
